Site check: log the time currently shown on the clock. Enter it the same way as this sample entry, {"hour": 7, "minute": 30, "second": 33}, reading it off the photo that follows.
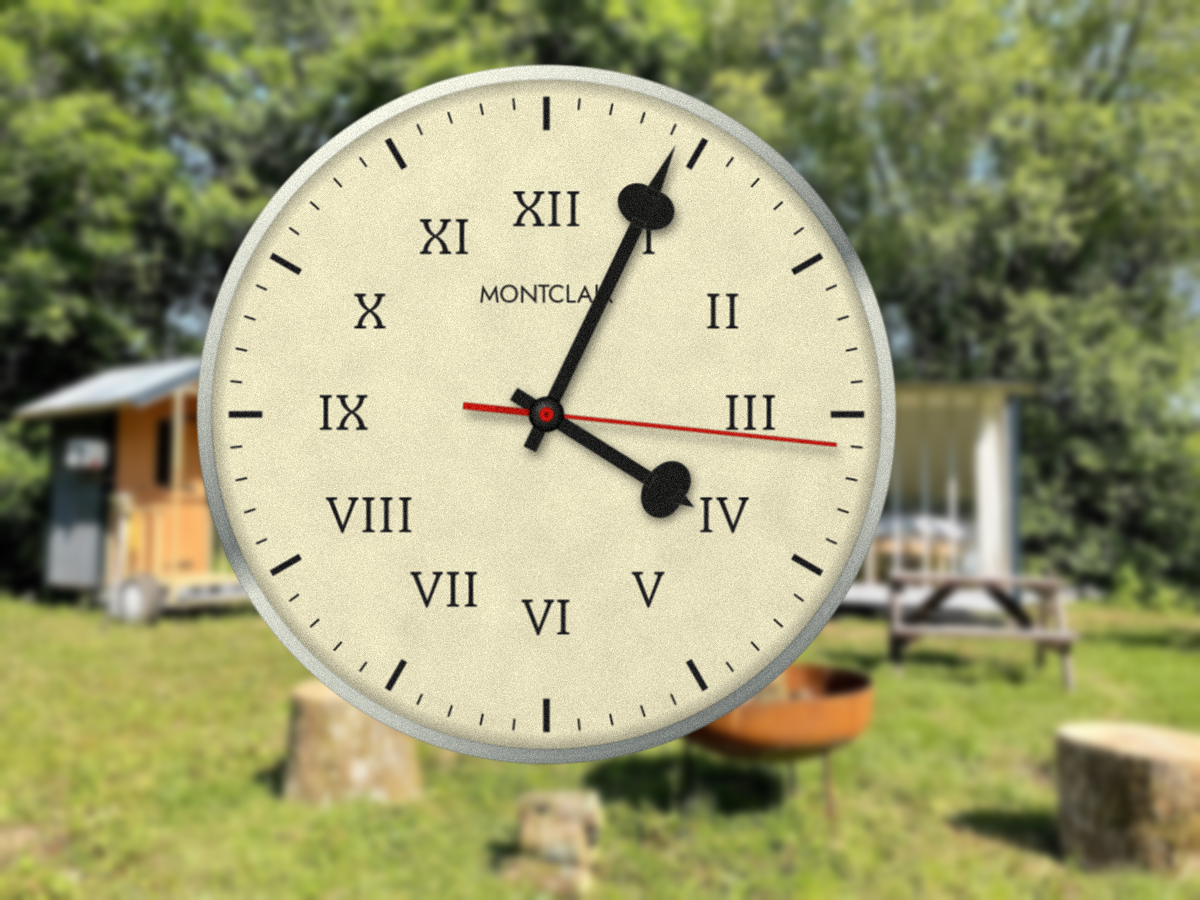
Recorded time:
{"hour": 4, "minute": 4, "second": 16}
